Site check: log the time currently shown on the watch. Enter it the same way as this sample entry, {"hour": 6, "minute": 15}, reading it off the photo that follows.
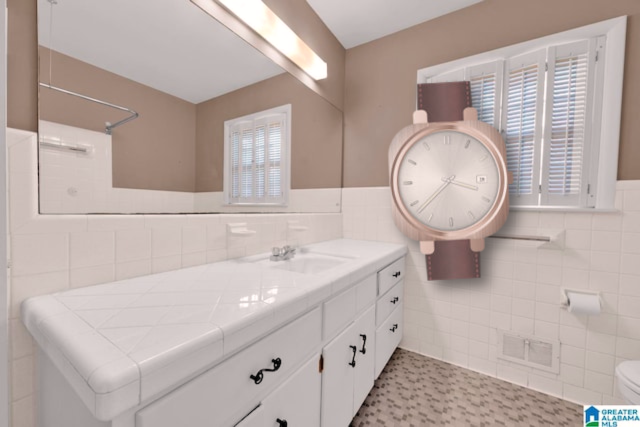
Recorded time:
{"hour": 3, "minute": 38}
